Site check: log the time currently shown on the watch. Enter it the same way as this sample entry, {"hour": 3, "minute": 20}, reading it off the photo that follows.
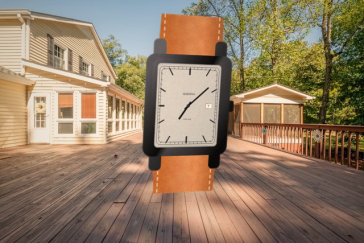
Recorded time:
{"hour": 7, "minute": 8}
